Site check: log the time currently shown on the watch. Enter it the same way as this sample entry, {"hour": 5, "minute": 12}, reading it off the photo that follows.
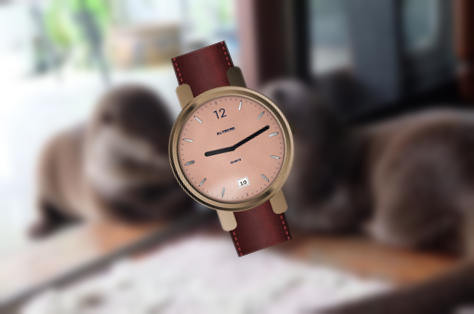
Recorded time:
{"hour": 9, "minute": 13}
